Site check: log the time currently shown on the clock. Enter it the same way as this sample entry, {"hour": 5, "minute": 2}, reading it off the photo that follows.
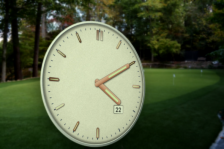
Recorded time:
{"hour": 4, "minute": 10}
